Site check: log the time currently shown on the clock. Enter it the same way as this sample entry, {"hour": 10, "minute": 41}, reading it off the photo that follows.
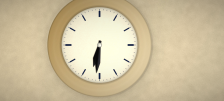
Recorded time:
{"hour": 6, "minute": 31}
